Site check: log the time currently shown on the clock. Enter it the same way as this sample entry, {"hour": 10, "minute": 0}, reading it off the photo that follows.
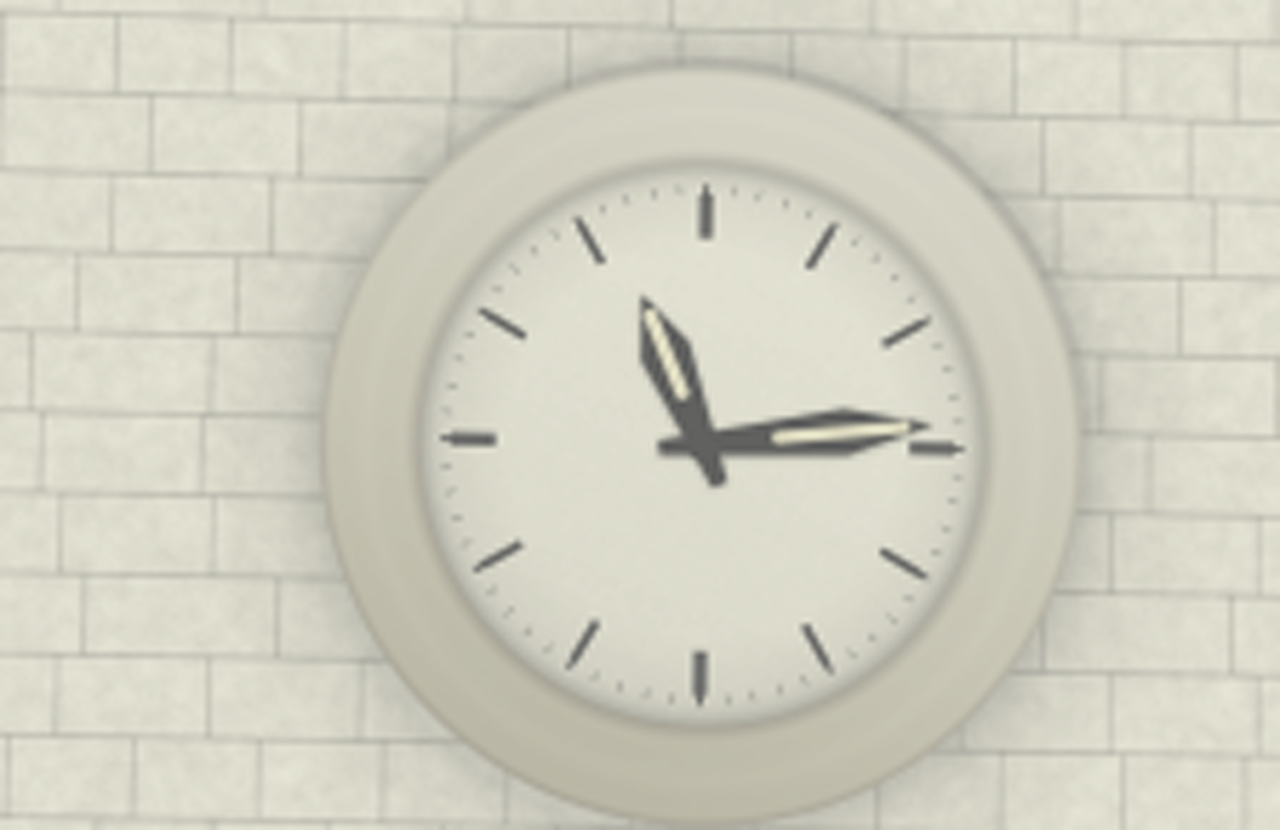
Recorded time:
{"hour": 11, "minute": 14}
